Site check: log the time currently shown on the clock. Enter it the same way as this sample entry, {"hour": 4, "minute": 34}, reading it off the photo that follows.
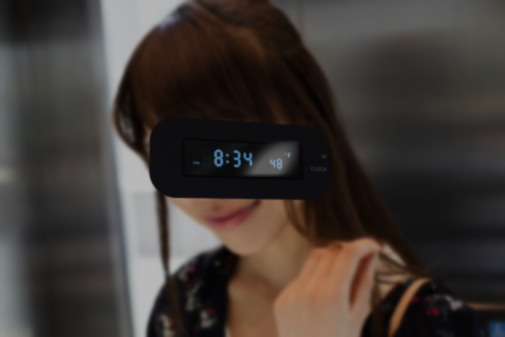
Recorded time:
{"hour": 8, "minute": 34}
